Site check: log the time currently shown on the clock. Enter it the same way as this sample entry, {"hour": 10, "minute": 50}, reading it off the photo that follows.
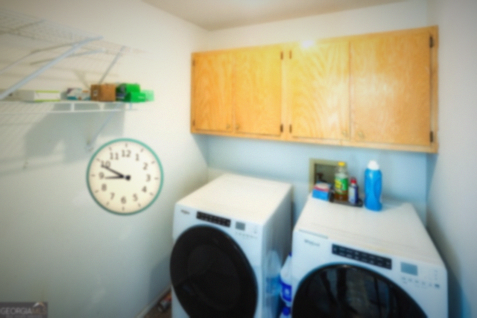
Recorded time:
{"hour": 8, "minute": 49}
